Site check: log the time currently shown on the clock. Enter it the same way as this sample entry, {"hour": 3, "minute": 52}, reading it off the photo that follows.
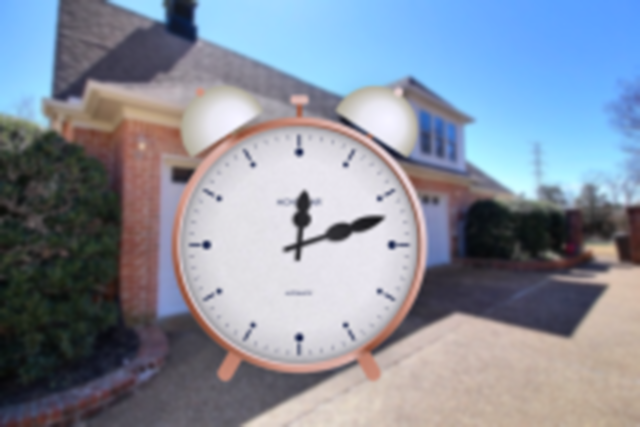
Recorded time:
{"hour": 12, "minute": 12}
